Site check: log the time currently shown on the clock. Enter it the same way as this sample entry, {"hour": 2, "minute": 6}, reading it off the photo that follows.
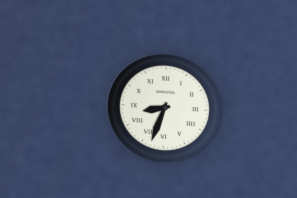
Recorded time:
{"hour": 8, "minute": 33}
